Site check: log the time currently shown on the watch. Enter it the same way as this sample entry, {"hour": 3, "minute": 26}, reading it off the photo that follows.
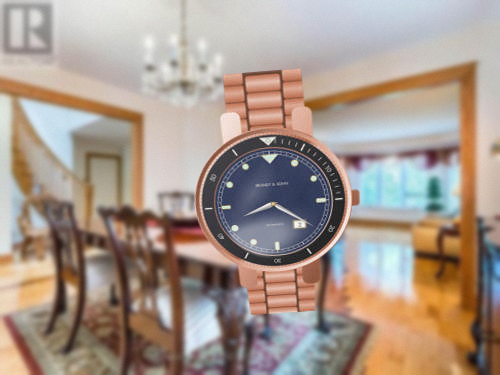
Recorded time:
{"hour": 8, "minute": 21}
